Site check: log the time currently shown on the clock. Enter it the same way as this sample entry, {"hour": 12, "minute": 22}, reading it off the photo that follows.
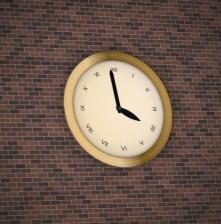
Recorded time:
{"hour": 3, "minute": 59}
